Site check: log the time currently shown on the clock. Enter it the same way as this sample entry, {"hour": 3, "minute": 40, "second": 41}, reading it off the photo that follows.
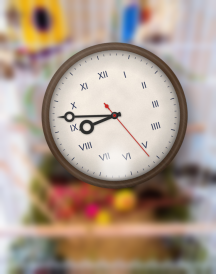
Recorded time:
{"hour": 8, "minute": 47, "second": 26}
